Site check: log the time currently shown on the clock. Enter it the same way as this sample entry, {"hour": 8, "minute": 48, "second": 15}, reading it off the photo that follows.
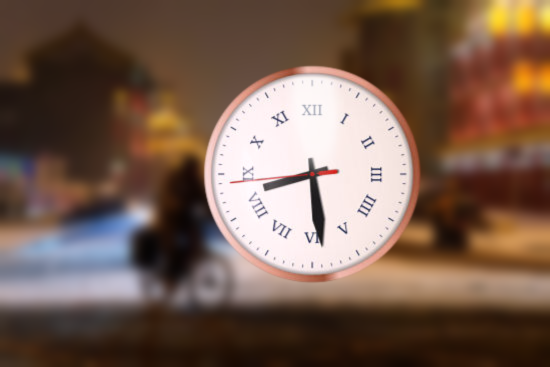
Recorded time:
{"hour": 8, "minute": 28, "second": 44}
